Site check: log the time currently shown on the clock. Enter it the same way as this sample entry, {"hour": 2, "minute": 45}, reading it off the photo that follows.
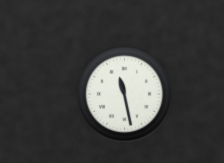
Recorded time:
{"hour": 11, "minute": 28}
